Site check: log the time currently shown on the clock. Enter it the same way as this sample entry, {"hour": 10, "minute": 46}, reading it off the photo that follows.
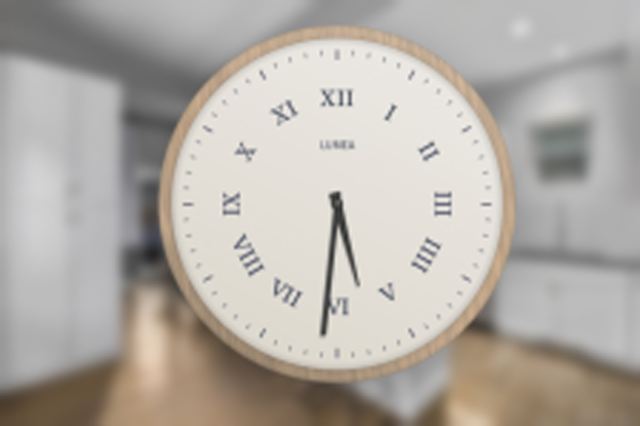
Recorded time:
{"hour": 5, "minute": 31}
